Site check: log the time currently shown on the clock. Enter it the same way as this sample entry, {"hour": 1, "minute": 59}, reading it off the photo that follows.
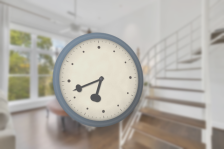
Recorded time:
{"hour": 6, "minute": 42}
